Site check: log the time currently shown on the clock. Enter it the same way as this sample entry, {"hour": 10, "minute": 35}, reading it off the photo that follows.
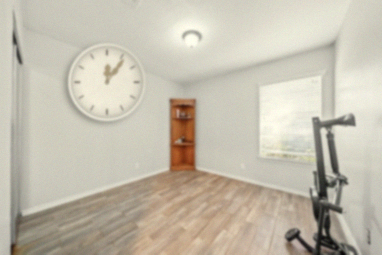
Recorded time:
{"hour": 12, "minute": 6}
